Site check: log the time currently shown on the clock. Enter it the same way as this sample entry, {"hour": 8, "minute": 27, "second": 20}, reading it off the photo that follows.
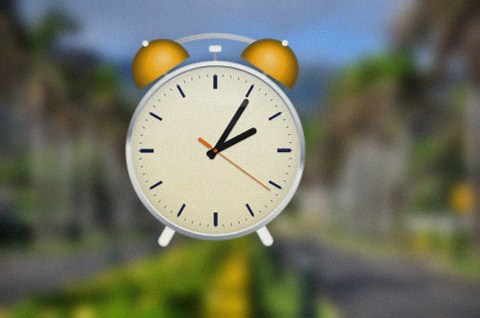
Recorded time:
{"hour": 2, "minute": 5, "second": 21}
